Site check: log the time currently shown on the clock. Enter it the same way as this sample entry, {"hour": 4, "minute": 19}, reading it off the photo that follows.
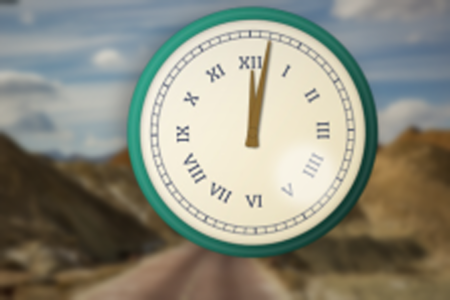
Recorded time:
{"hour": 12, "minute": 2}
